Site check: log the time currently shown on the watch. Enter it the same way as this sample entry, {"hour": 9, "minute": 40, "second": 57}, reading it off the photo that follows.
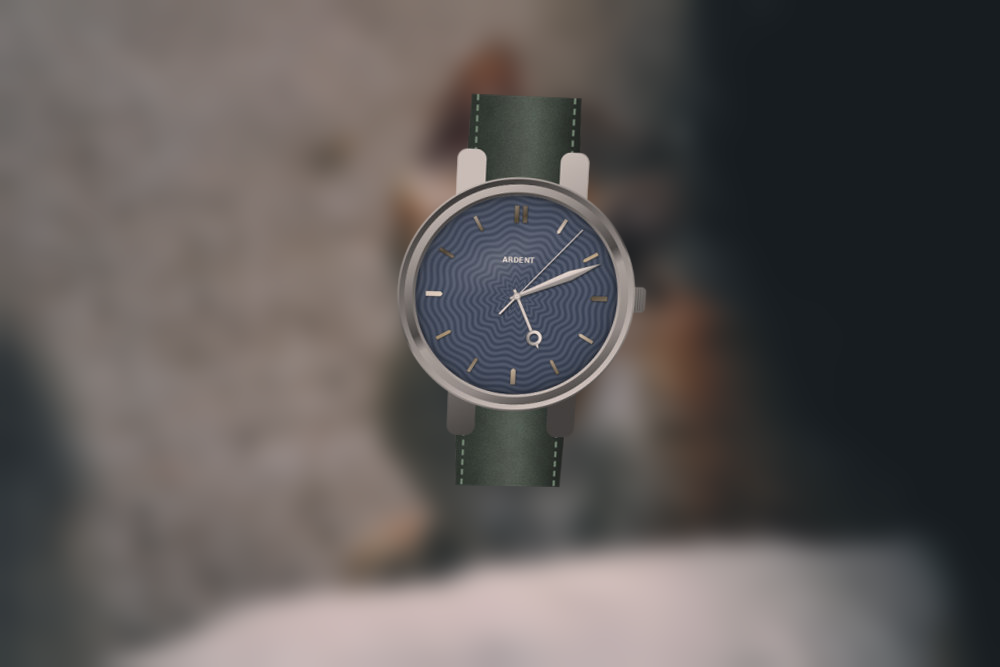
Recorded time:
{"hour": 5, "minute": 11, "second": 7}
